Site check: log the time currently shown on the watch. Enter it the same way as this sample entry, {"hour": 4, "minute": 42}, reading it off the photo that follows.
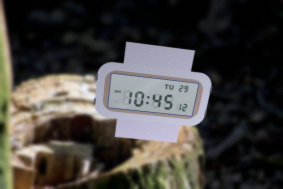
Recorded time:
{"hour": 10, "minute": 45}
